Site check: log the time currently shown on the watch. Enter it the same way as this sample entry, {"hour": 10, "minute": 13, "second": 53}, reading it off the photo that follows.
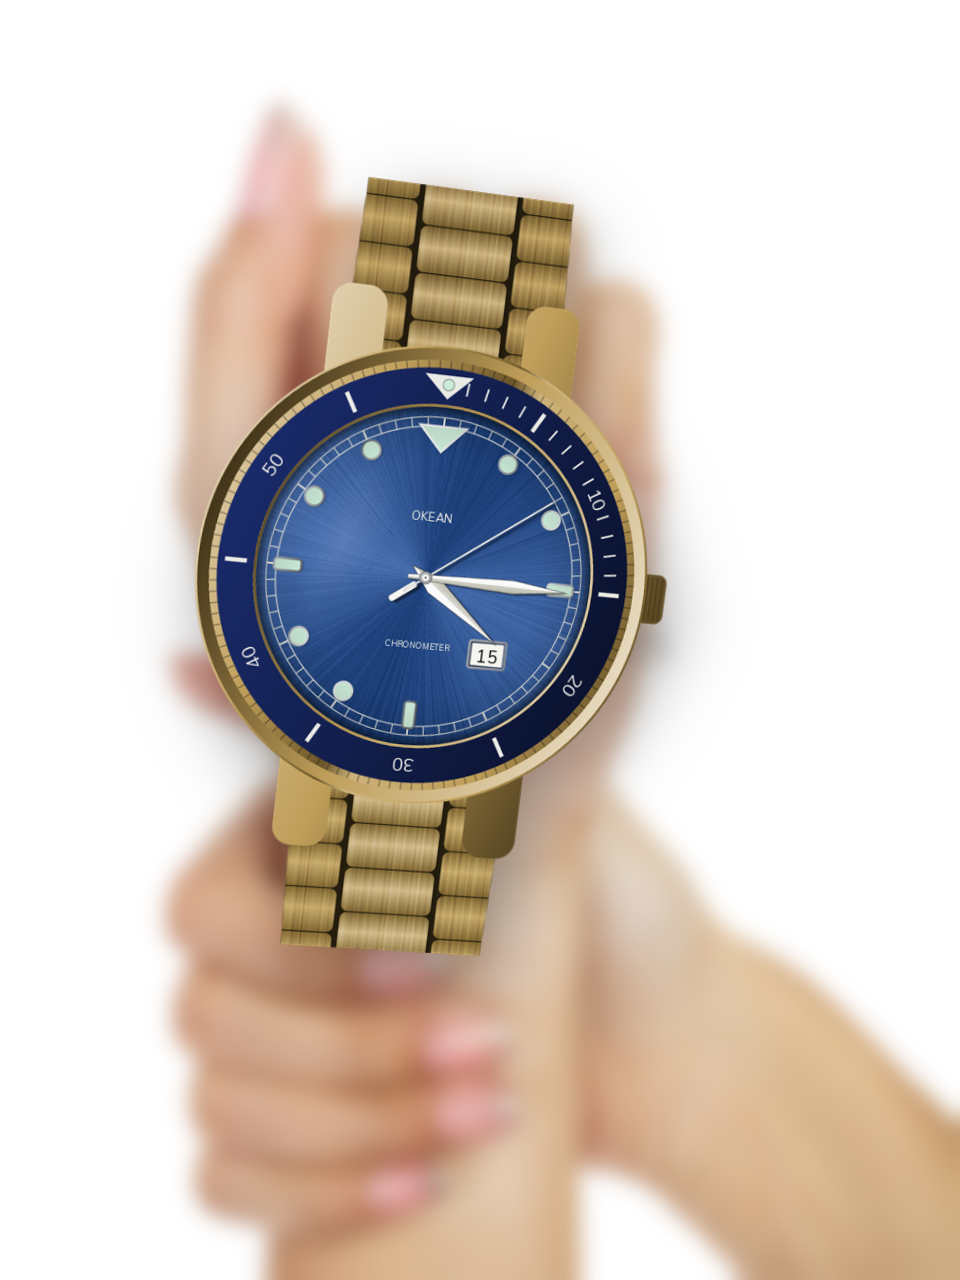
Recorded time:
{"hour": 4, "minute": 15, "second": 9}
